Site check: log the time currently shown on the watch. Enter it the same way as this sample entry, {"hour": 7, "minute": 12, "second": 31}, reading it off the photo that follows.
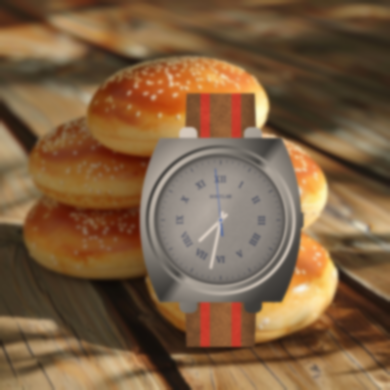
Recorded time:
{"hour": 7, "minute": 31, "second": 59}
